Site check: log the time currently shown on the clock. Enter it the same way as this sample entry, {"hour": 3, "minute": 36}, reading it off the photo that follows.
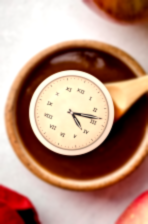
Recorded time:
{"hour": 4, "minute": 13}
